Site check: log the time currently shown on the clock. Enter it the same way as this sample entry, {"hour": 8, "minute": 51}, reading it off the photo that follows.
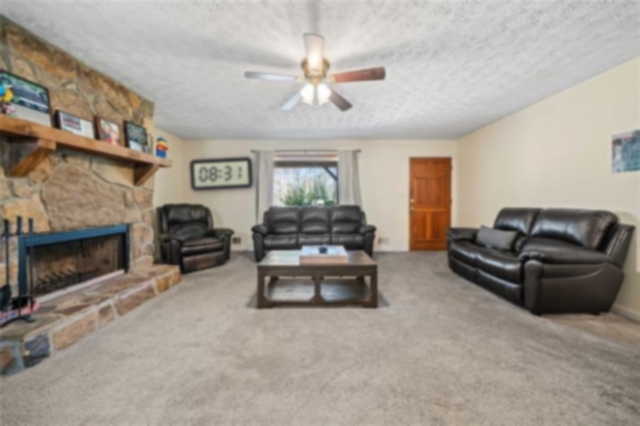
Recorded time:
{"hour": 8, "minute": 31}
